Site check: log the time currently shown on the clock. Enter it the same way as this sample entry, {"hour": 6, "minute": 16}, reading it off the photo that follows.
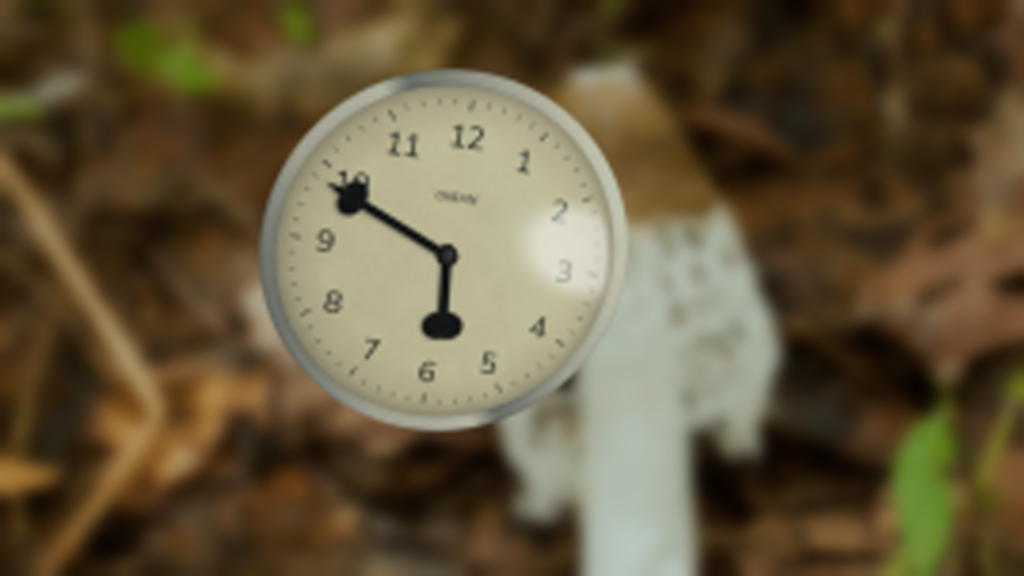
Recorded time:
{"hour": 5, "minute": 49}
